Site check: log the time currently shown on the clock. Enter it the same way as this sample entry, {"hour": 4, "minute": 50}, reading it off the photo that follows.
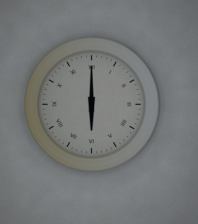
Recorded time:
{"hour": 6, "minute": 0}
